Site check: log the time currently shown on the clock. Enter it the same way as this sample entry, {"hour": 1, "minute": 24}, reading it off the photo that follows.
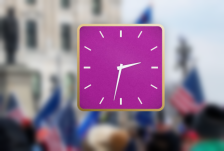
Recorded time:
{"hour": 2, "minute": 32}
